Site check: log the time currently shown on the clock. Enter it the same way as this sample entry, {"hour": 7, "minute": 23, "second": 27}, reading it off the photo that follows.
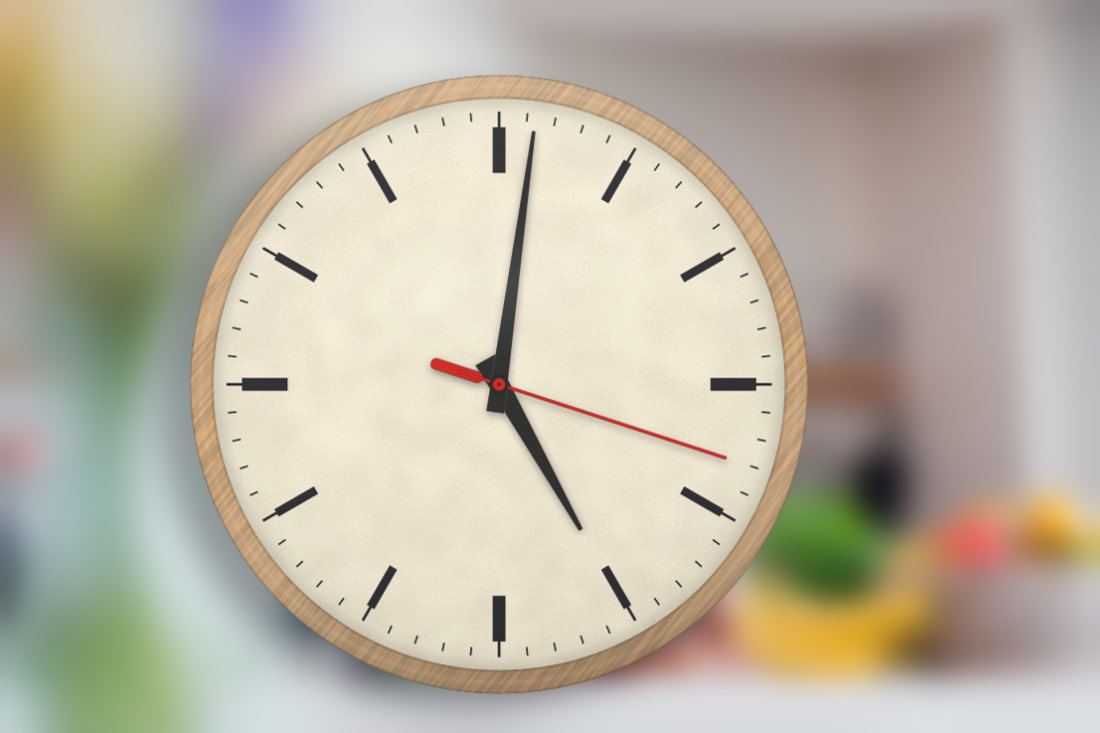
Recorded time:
{"hour": 5, "minute": 1, "second": 18}
